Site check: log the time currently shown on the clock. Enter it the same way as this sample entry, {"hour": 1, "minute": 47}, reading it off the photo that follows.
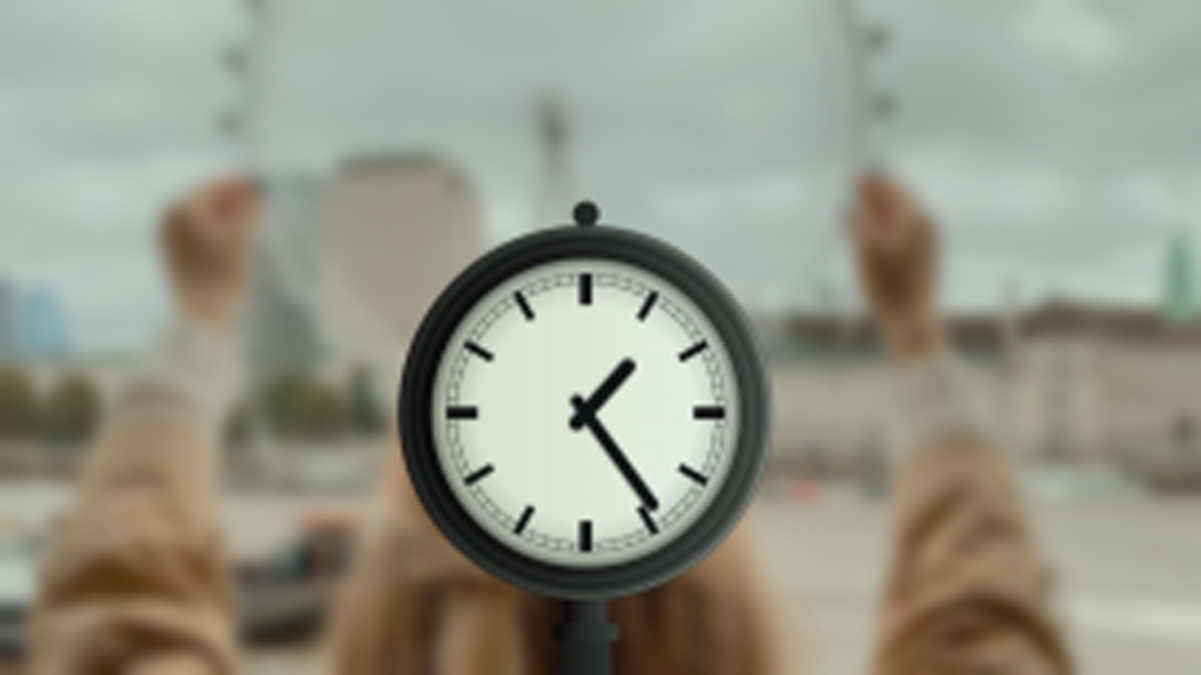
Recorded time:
{"hour": 1, "minute": 24}
